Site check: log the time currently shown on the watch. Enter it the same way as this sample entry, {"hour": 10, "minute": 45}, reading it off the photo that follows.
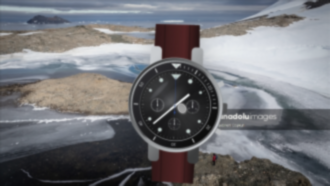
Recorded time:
{"hour": 1, "minute": 38}
